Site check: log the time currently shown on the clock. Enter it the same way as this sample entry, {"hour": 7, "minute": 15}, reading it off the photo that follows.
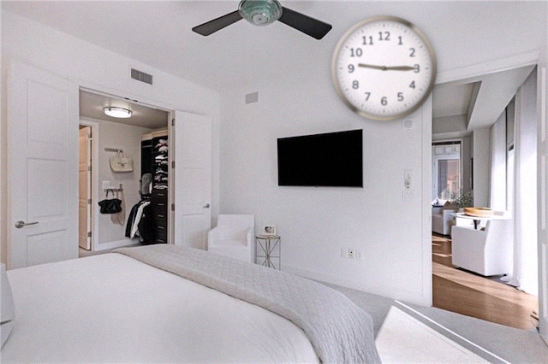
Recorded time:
{"hour": 9, "minute": 15}
